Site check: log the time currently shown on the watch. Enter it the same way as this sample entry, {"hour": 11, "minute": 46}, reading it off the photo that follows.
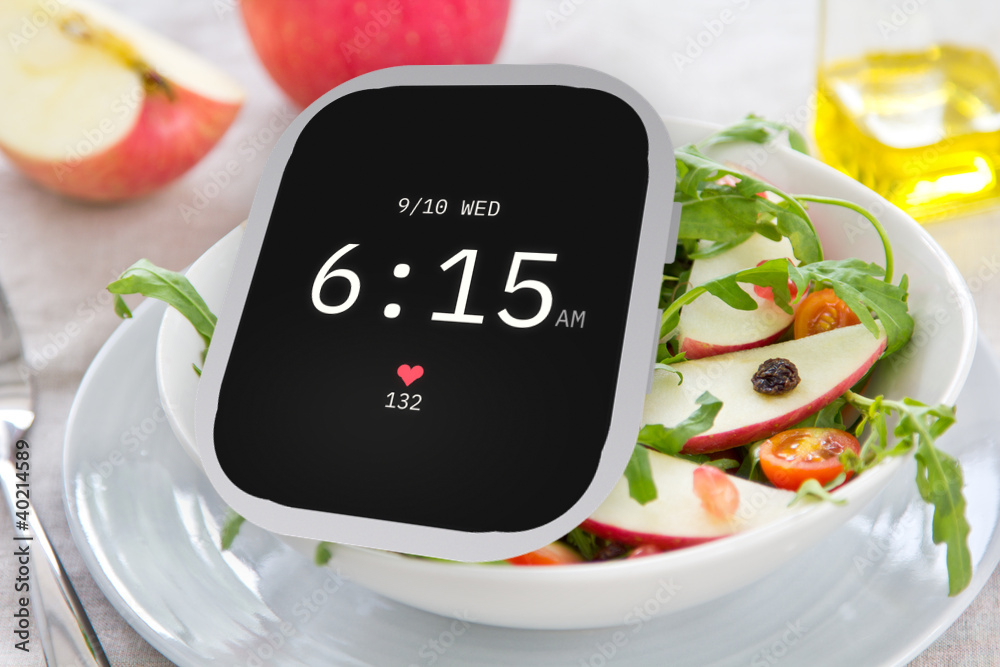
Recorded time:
{"hour": 6, "minute": 15}
